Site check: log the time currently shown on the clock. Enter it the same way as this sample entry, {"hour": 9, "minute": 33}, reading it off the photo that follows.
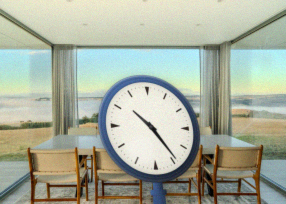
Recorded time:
{"hour": 10, "minute": 24}
